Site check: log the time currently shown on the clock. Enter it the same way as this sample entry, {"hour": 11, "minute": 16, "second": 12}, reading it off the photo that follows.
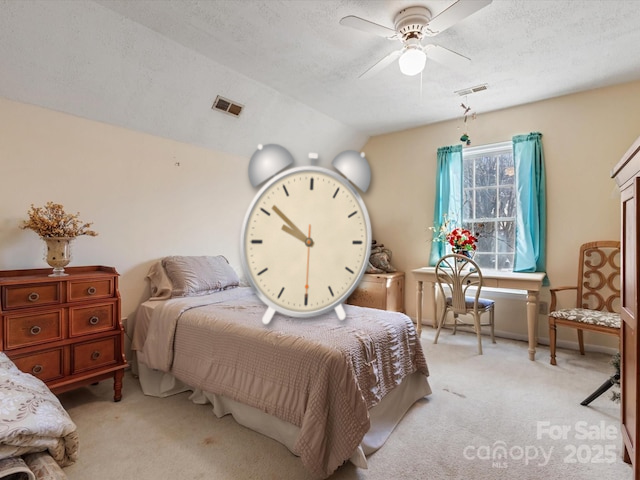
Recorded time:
{"hour": 9, "minute": 51, "second": 30}
